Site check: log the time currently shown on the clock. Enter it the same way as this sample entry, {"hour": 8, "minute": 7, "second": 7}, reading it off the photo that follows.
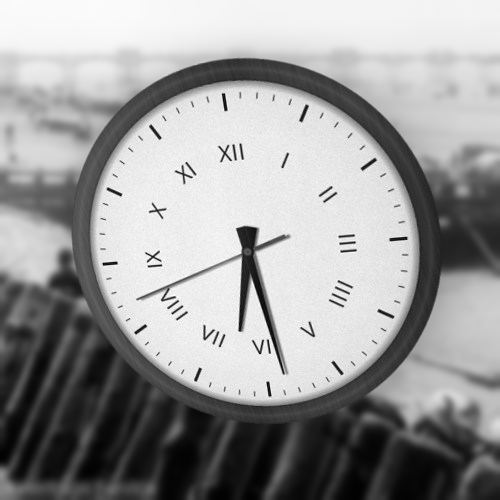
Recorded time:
{"hour": 6, "minute": 28, "second": 42}
